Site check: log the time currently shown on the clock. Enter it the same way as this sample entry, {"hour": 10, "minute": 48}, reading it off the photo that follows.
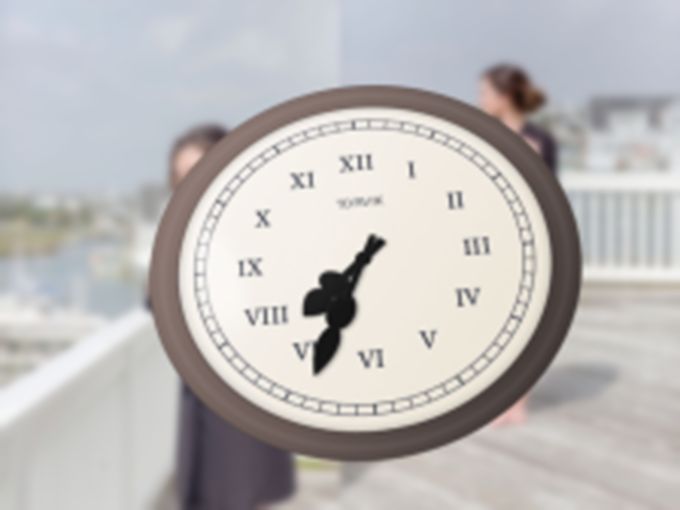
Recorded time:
{"hour": 7, "minute": 34}
